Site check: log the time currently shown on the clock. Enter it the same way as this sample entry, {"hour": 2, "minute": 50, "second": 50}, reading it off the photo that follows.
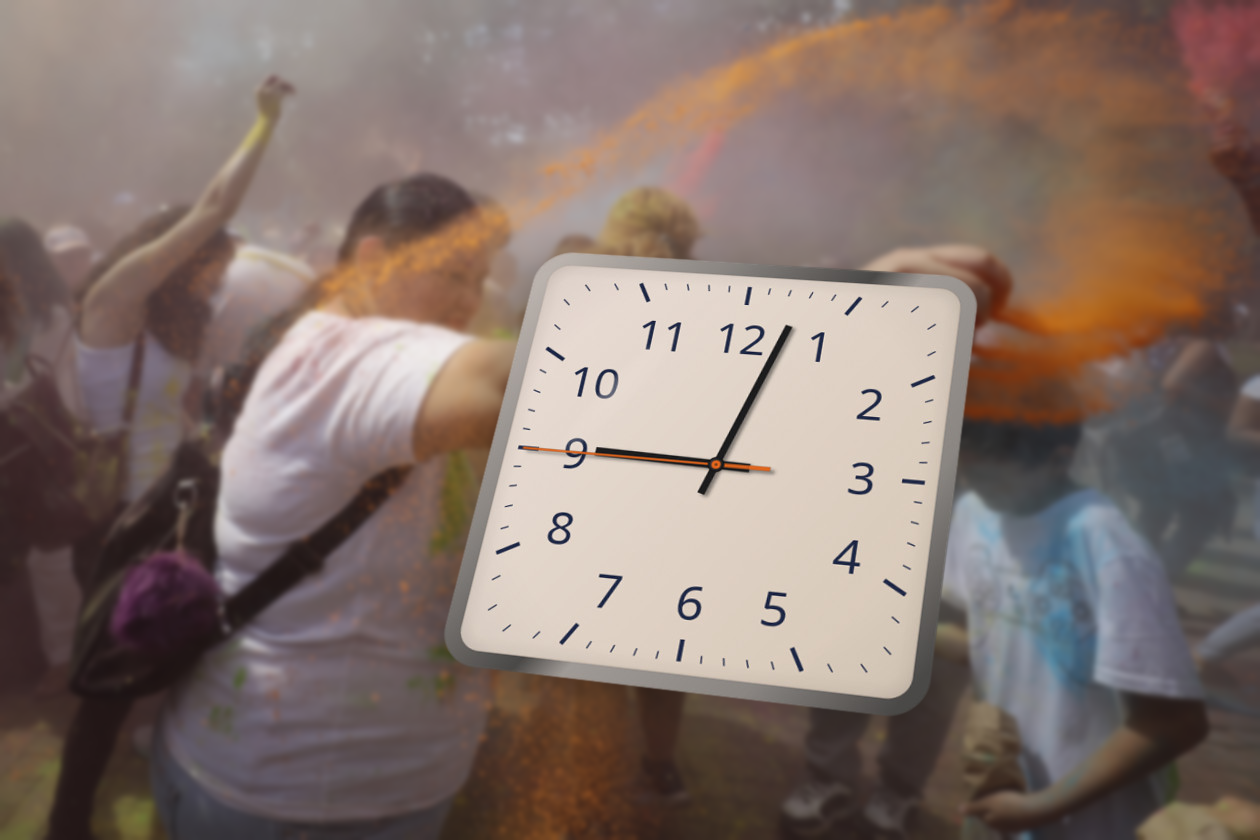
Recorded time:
{"hour": 9, "minute": 2, "second": 45}
